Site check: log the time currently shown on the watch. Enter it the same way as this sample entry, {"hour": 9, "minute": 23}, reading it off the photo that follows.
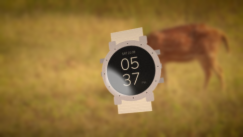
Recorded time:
{"hour": 5, "minute": 37}
